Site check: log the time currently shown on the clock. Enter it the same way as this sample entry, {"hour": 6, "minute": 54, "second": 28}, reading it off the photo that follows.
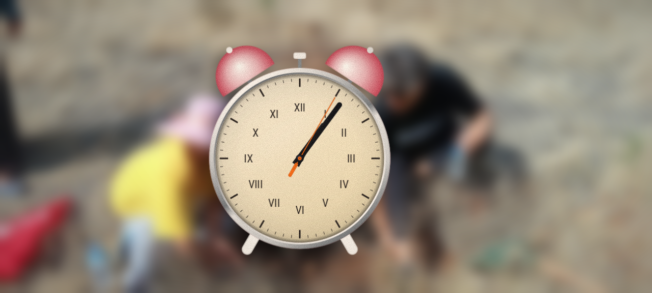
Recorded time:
{"hour": 1, "minute": 6, "second": 5}
